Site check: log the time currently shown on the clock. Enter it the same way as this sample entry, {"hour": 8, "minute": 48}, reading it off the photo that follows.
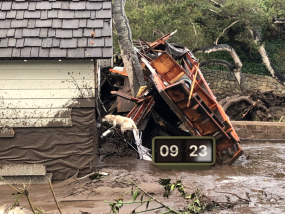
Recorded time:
{"hour": 9, "minute": 23}
